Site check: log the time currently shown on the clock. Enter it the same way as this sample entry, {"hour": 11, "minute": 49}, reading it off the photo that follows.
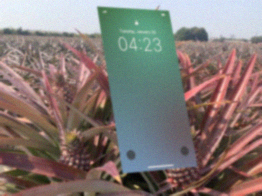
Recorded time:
{"hour": 4, "minute": 23}
